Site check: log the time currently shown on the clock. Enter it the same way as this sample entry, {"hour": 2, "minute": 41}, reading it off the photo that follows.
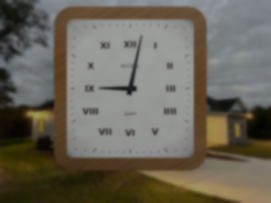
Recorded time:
{"hour": 9, "minute": 2}
